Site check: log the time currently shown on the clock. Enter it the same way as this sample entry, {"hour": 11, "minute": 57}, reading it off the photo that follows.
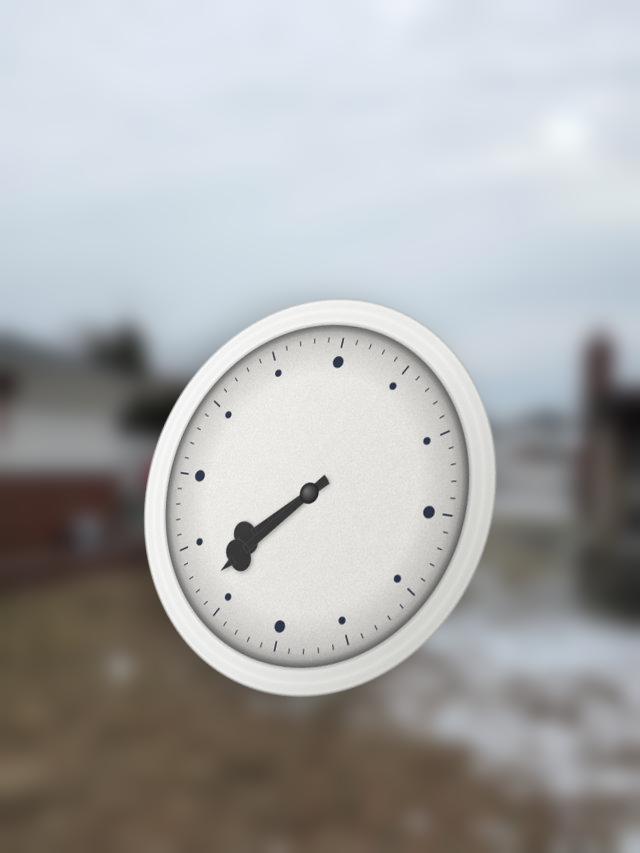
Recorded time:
{"hour": 7, "minute": 37}
